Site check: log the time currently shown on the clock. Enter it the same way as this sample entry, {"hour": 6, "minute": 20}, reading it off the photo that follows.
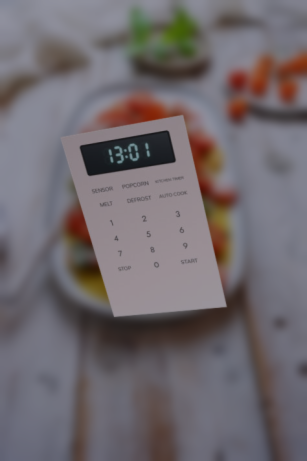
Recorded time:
{"hour": 13, "minute": 1}
